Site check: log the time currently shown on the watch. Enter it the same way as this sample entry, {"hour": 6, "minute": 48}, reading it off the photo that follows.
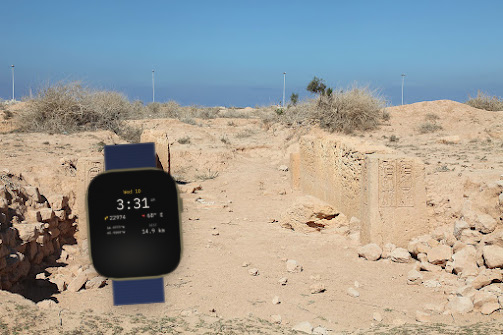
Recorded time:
{"hour": 3, "minute": 31}
